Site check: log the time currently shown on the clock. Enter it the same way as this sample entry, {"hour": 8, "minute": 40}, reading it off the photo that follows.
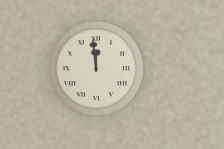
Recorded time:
{"hour": 11, "minute": 59}
